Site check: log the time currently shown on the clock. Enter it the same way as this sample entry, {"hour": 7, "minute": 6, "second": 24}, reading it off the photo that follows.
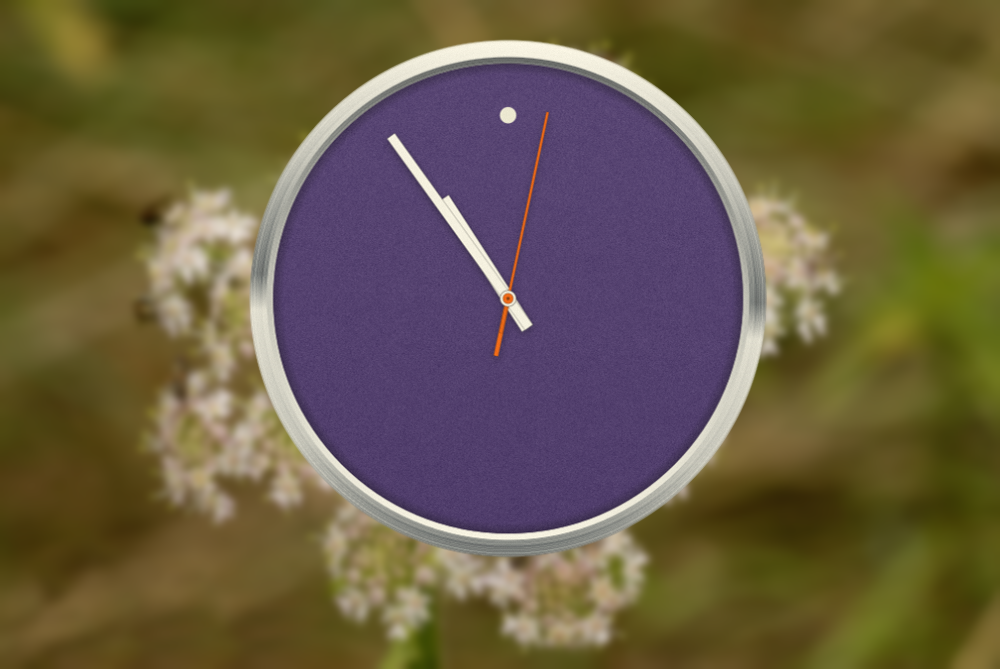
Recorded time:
{"hour": 10, "minute": 54, "second": 2}
